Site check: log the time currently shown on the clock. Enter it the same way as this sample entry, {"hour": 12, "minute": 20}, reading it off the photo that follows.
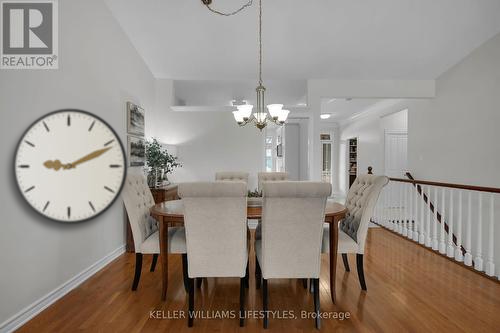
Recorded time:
{"hour": 9, "minute": 11}
